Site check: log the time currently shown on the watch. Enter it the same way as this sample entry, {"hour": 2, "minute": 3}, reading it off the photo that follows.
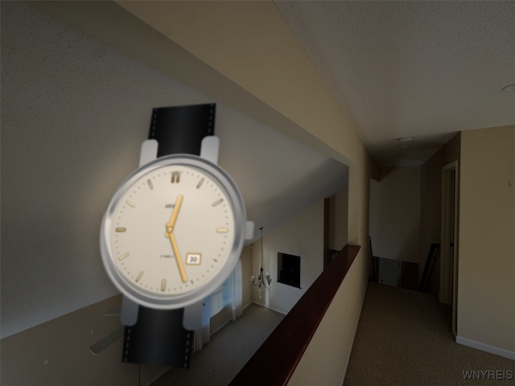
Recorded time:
{"hour": 12, "minute": 26}
